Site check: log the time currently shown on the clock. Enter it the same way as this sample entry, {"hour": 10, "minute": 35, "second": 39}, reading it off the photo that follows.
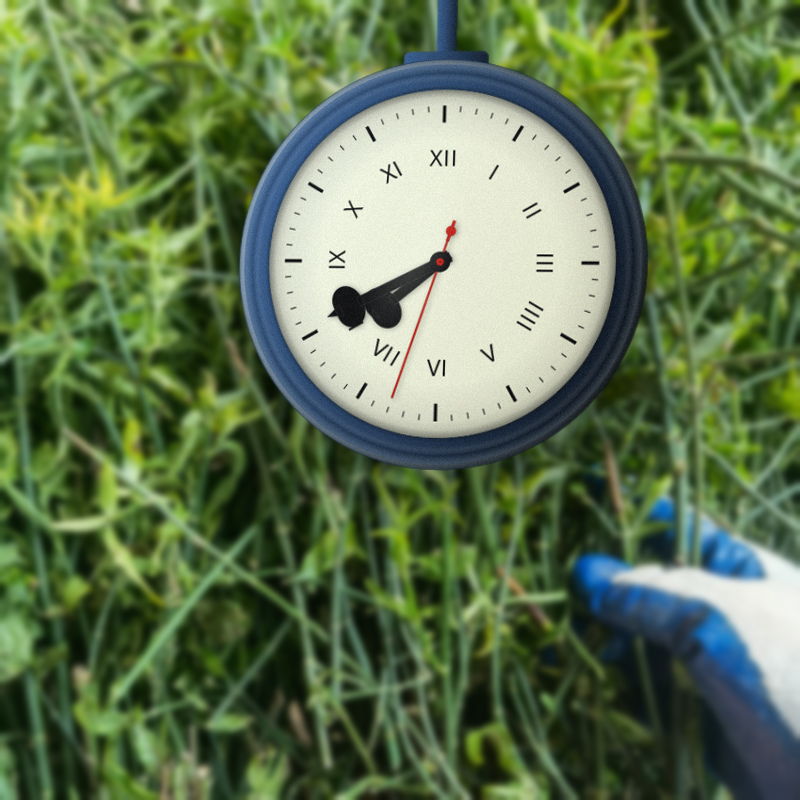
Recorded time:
{"hour": 7, "minute": 40, "second": 33}
